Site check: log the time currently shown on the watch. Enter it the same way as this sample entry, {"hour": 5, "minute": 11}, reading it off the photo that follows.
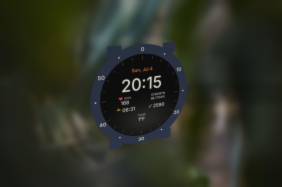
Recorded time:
{"hour": 20, "minute": 15}
